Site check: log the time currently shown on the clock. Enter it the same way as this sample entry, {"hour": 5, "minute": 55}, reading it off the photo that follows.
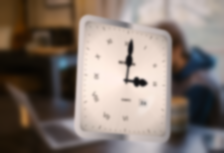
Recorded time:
{"hour": 3, "minute": 1}
